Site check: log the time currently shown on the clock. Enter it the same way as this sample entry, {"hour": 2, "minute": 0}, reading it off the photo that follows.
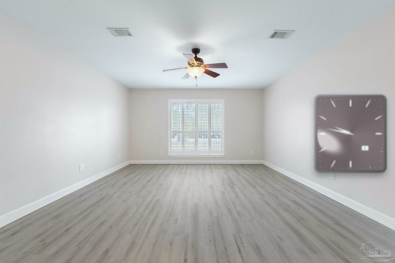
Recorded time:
{"hour": 9, "minute": 47}
